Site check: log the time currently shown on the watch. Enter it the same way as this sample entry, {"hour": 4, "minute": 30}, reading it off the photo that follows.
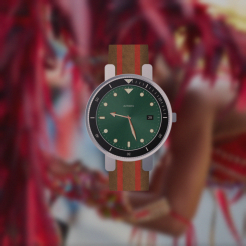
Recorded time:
{"hour": 9, "minute": 27}
